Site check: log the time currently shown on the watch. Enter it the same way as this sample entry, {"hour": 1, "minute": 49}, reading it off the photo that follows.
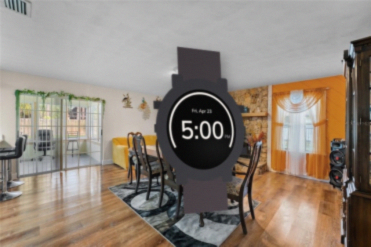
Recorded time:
{"hour": 5, "minute": 0}
